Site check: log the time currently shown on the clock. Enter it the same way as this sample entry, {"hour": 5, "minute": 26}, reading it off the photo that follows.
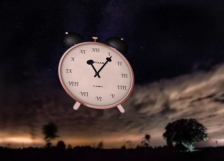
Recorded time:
{"hour": 11, "minute": 6}
